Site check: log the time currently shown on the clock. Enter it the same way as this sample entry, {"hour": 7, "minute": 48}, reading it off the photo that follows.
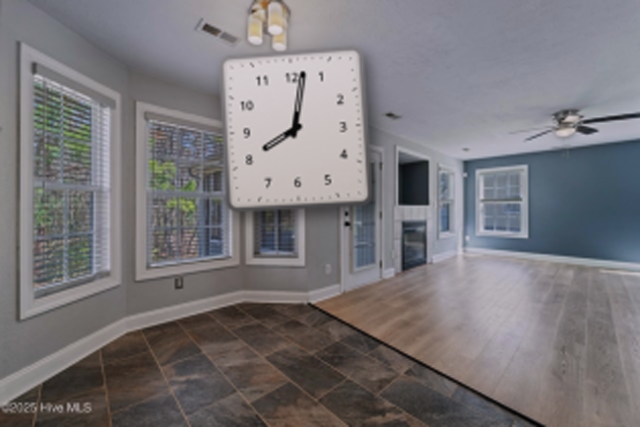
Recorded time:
{"hour": 8, "minute": 2}
